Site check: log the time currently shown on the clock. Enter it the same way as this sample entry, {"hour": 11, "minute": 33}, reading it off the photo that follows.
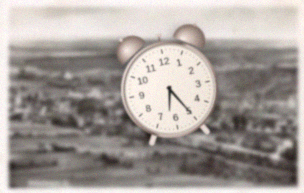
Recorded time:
{"hour": 6, "minute": 25}
